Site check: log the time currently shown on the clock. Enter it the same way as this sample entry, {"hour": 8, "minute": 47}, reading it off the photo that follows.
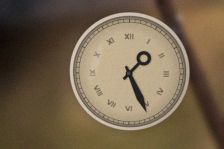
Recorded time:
{"hour": 1, "minute": 26}
